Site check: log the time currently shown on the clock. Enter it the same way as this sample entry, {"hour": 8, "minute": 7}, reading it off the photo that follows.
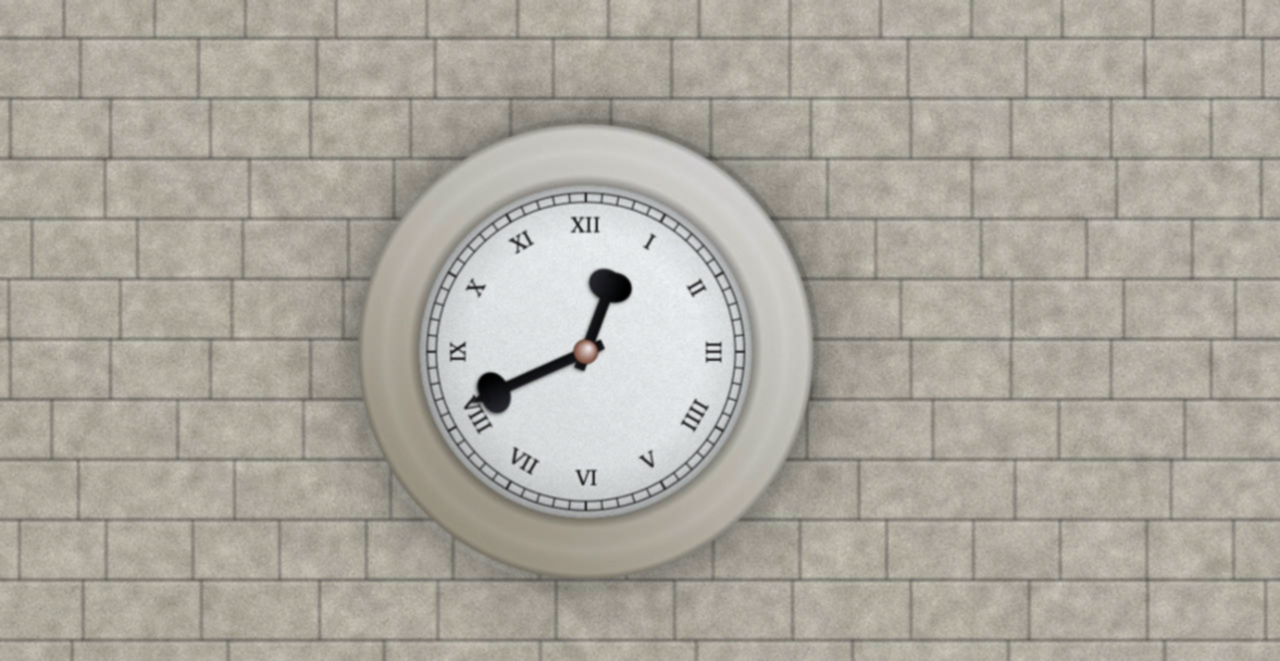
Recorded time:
{"hour": 12, "minute": 41}
